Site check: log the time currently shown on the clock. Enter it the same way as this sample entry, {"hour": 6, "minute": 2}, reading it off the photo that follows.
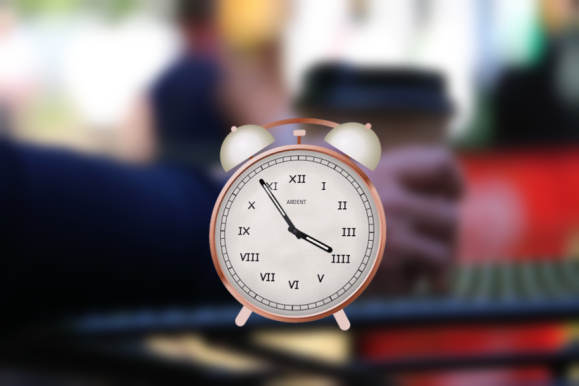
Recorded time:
{"hour": 3, "minute": 54}
